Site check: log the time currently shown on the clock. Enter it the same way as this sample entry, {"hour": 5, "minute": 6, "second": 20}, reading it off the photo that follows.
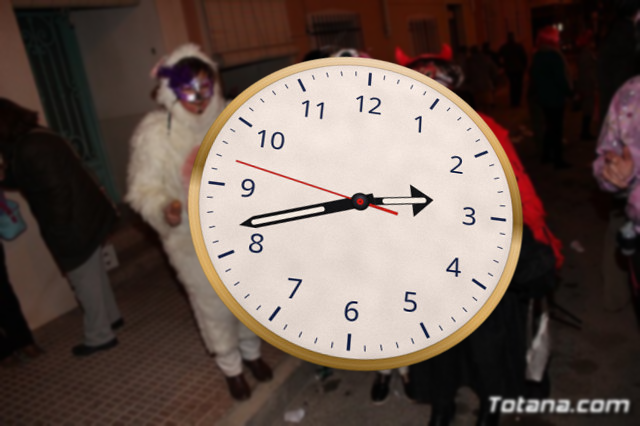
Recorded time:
{"hour": 2, "minute": 41, "second": 47}
